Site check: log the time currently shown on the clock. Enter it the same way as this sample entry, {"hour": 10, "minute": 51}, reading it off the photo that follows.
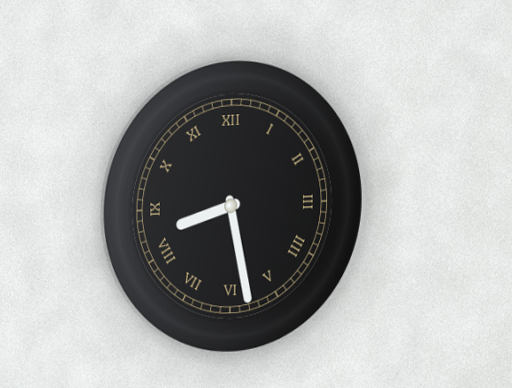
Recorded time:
{"hour": 8, "minute": 28}
